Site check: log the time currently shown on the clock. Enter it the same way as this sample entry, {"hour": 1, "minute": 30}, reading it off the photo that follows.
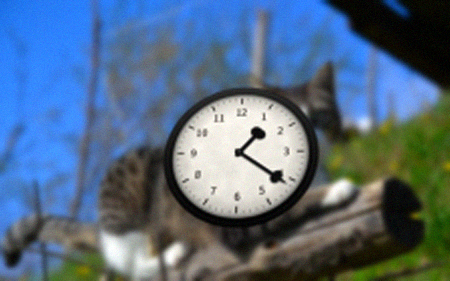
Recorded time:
{"hour": 1, "minute": 21}
